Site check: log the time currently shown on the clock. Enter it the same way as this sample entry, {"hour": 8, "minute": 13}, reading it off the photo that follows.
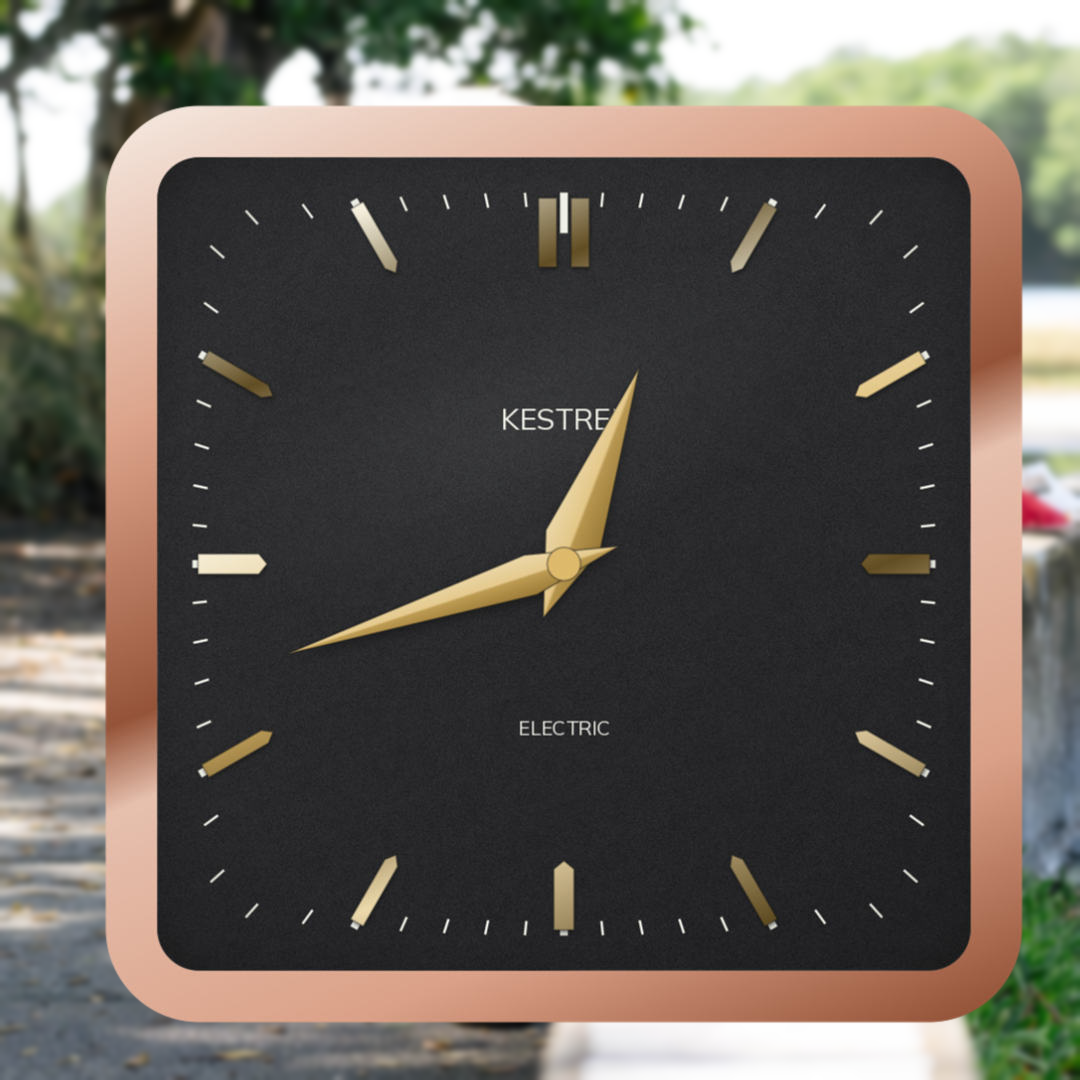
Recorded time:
{"hour": 12, "minute": 42}
